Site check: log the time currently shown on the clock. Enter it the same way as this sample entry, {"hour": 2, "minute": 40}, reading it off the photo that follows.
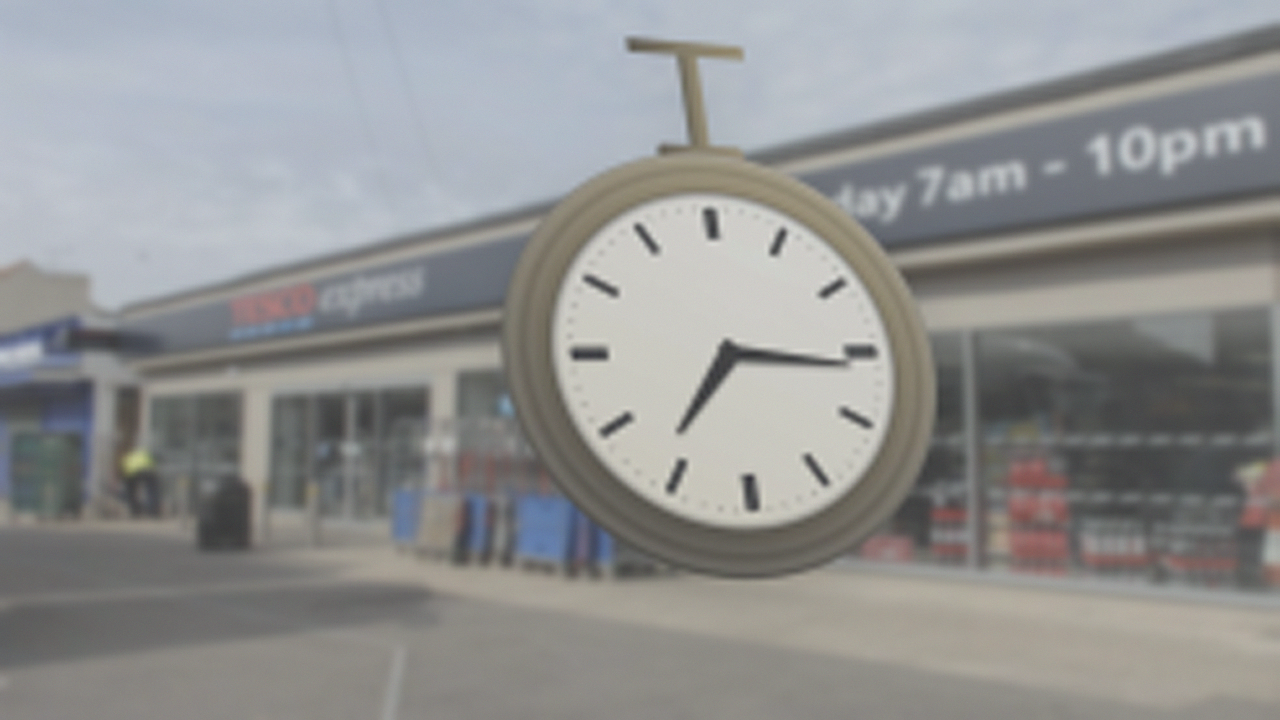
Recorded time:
{"hour": 7, "minute": 16}
